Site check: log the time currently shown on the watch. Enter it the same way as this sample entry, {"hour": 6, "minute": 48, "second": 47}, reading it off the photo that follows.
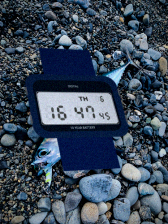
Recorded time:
{"hour": 16, "minute": 47, "second": 45}
